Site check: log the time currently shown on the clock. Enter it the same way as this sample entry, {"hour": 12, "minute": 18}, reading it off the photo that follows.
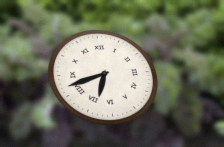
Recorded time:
{"hour": 6, "minute": 42}
